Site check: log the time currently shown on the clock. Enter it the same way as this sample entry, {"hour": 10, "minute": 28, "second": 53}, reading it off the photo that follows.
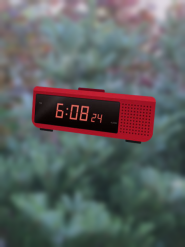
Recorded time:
{"hour": 6, "minute": 8, "second": 24}
